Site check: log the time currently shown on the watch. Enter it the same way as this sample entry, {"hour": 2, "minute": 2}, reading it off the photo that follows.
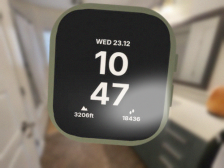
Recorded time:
{"hour": 10, "minute": 47}
